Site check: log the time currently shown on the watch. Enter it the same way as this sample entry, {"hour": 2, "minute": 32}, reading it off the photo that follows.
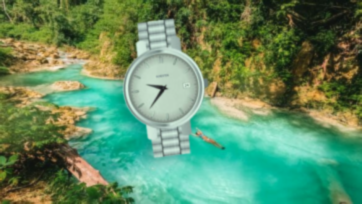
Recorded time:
{"hour": 9, "minute": 37}
